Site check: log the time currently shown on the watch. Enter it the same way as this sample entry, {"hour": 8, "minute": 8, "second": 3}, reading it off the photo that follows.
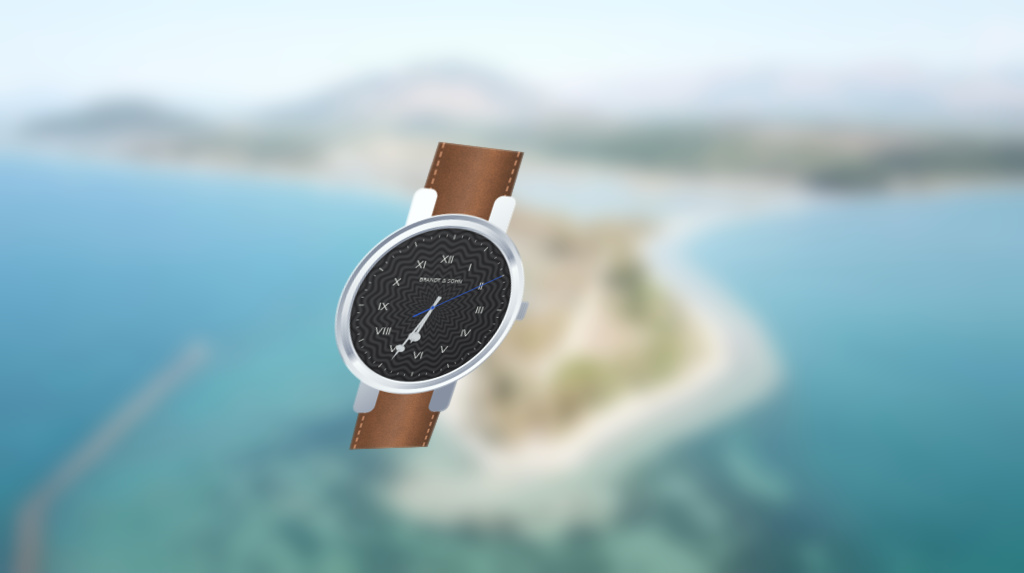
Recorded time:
{"hour": 6, "minute": 34, "second": 10}
